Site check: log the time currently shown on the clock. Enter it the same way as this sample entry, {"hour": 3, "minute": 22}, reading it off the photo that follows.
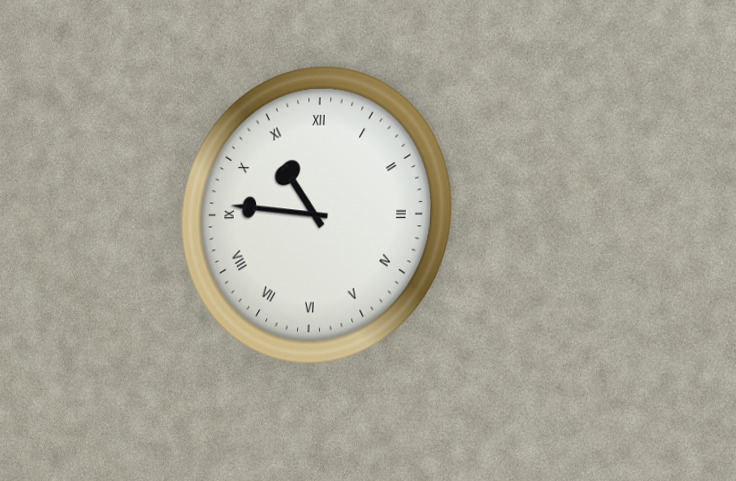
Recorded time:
{"hour": 10, "minute": 46}
